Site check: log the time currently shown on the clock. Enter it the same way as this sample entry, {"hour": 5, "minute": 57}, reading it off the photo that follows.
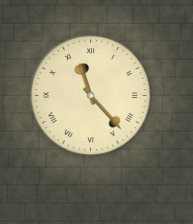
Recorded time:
{"hour": 11, "minute": 23}
